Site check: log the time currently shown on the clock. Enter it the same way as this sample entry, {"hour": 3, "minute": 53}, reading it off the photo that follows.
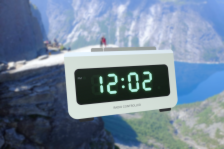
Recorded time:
{"hour": 12, "minute": 2}
